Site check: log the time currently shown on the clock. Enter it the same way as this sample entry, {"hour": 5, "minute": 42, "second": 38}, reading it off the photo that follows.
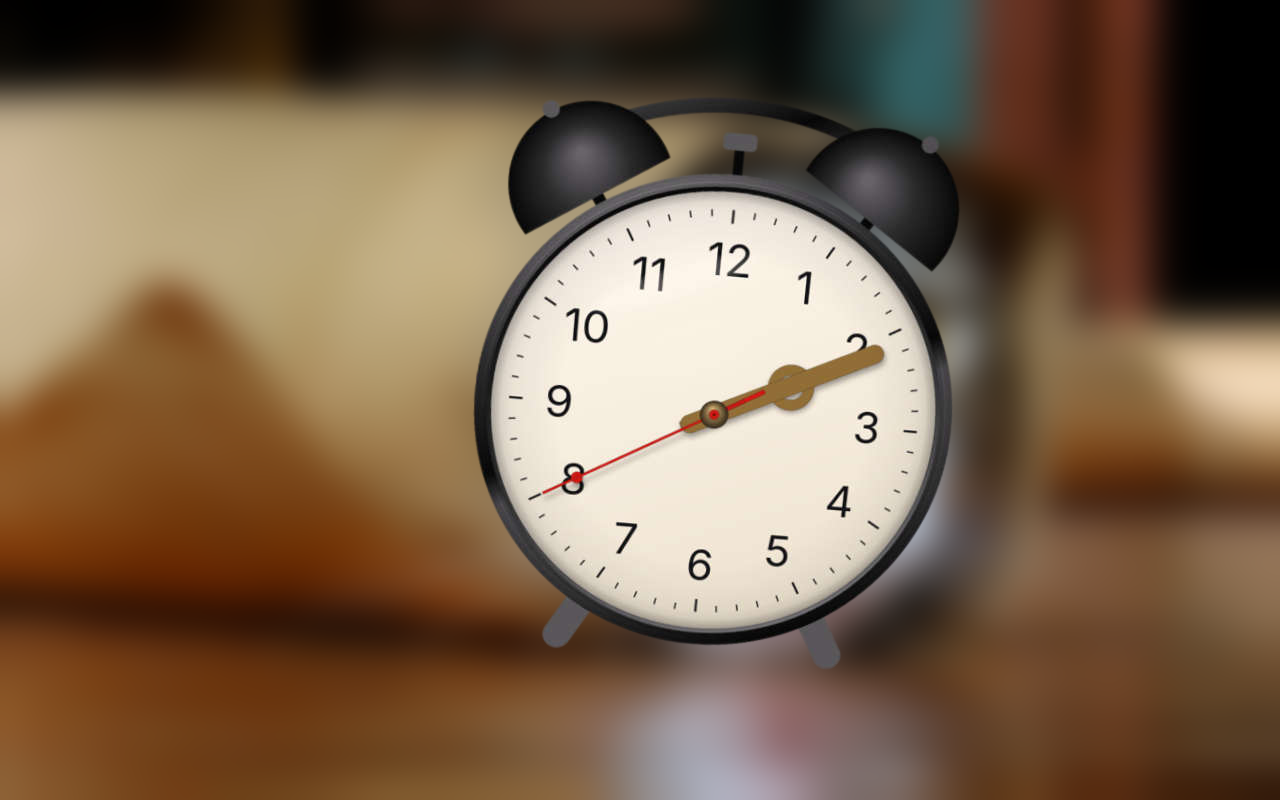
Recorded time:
{"hour": 2, "minute": 10, "second": 40}
